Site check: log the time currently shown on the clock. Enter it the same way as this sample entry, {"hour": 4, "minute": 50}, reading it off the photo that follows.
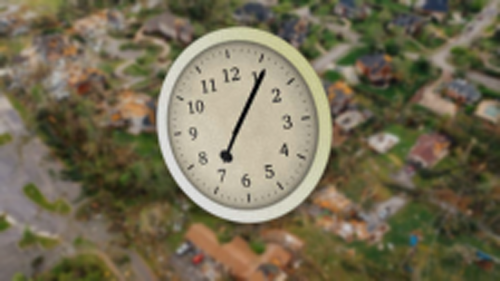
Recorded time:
{"hour": 7, "minute": 6}
